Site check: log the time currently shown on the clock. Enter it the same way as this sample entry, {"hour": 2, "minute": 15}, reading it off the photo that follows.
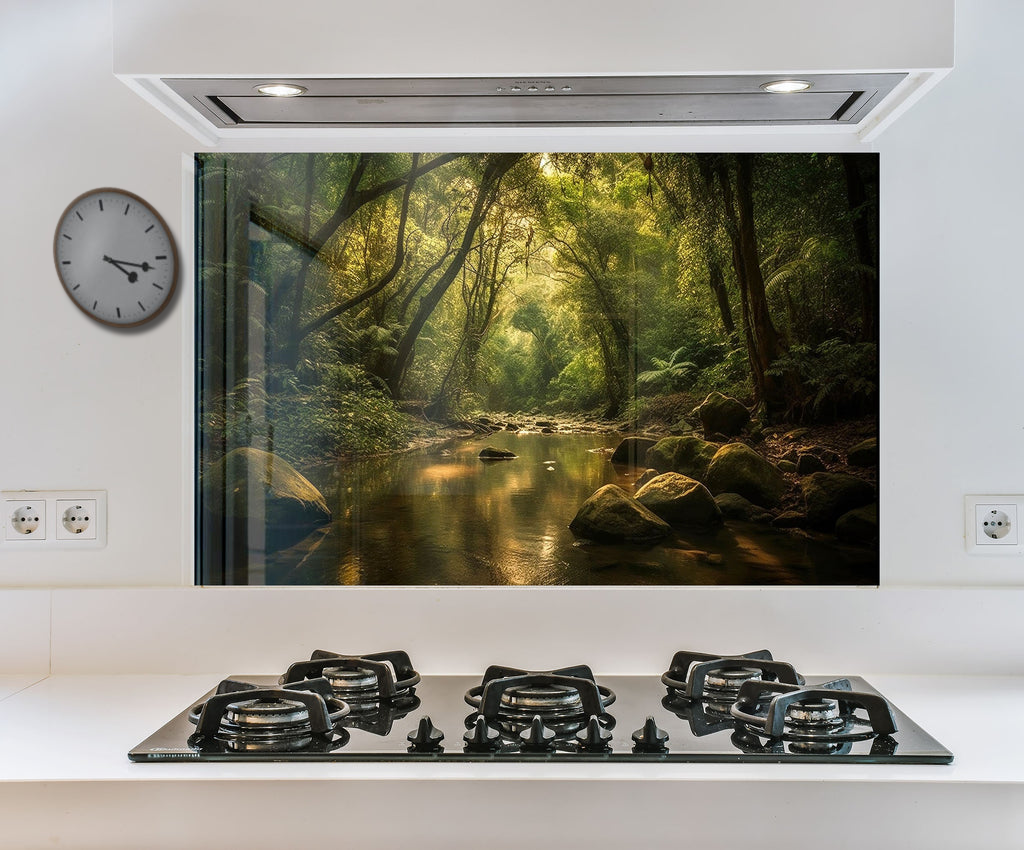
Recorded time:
{"hour": 4, "minute": 17}
